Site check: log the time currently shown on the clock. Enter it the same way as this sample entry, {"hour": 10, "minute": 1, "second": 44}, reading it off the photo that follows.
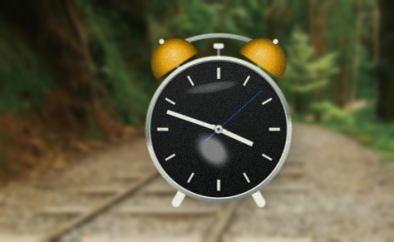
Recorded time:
{"hour": 3, "minute": 48, "second": 8}
